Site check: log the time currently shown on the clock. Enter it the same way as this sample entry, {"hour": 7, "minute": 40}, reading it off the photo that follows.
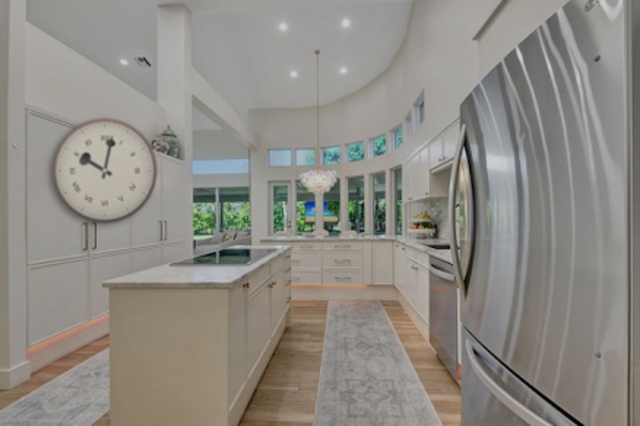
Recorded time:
{"hour": 10, "minute": 2}
